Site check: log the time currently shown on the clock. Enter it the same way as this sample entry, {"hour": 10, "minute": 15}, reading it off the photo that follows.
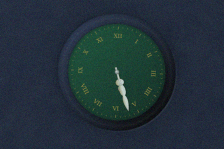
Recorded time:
{"hour": 5, "minute": 27}
